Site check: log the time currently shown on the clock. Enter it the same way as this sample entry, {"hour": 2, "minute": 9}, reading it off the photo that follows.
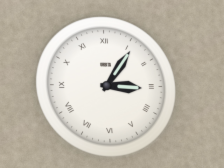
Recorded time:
{"hour": 3, "minute": 6}
